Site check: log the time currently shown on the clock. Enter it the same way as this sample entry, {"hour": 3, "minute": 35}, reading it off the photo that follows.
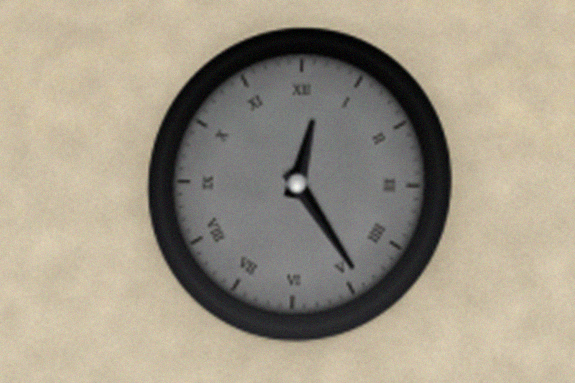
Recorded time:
{"hour": 12, "minute": 24}
